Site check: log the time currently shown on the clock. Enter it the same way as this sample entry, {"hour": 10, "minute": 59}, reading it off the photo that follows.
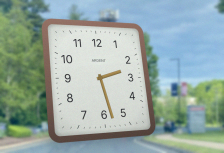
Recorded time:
{"hour": 2, "minute": 28}
